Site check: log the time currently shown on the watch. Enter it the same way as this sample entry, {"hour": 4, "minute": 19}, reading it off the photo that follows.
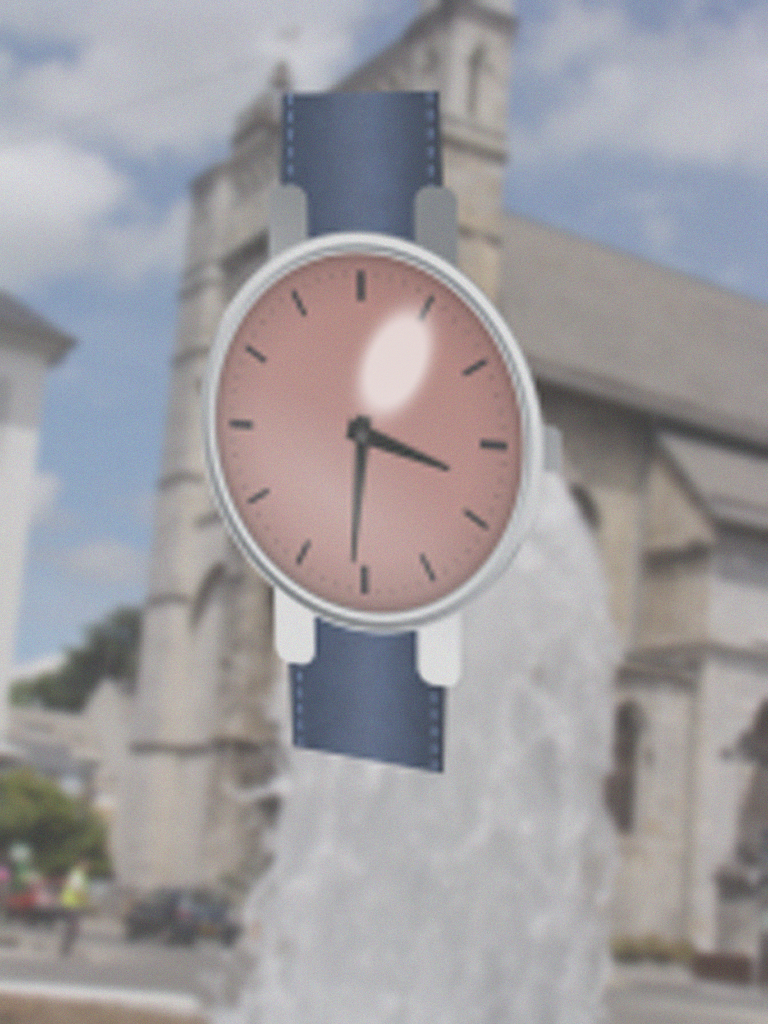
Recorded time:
{"hour": 3, "minute": 31}
